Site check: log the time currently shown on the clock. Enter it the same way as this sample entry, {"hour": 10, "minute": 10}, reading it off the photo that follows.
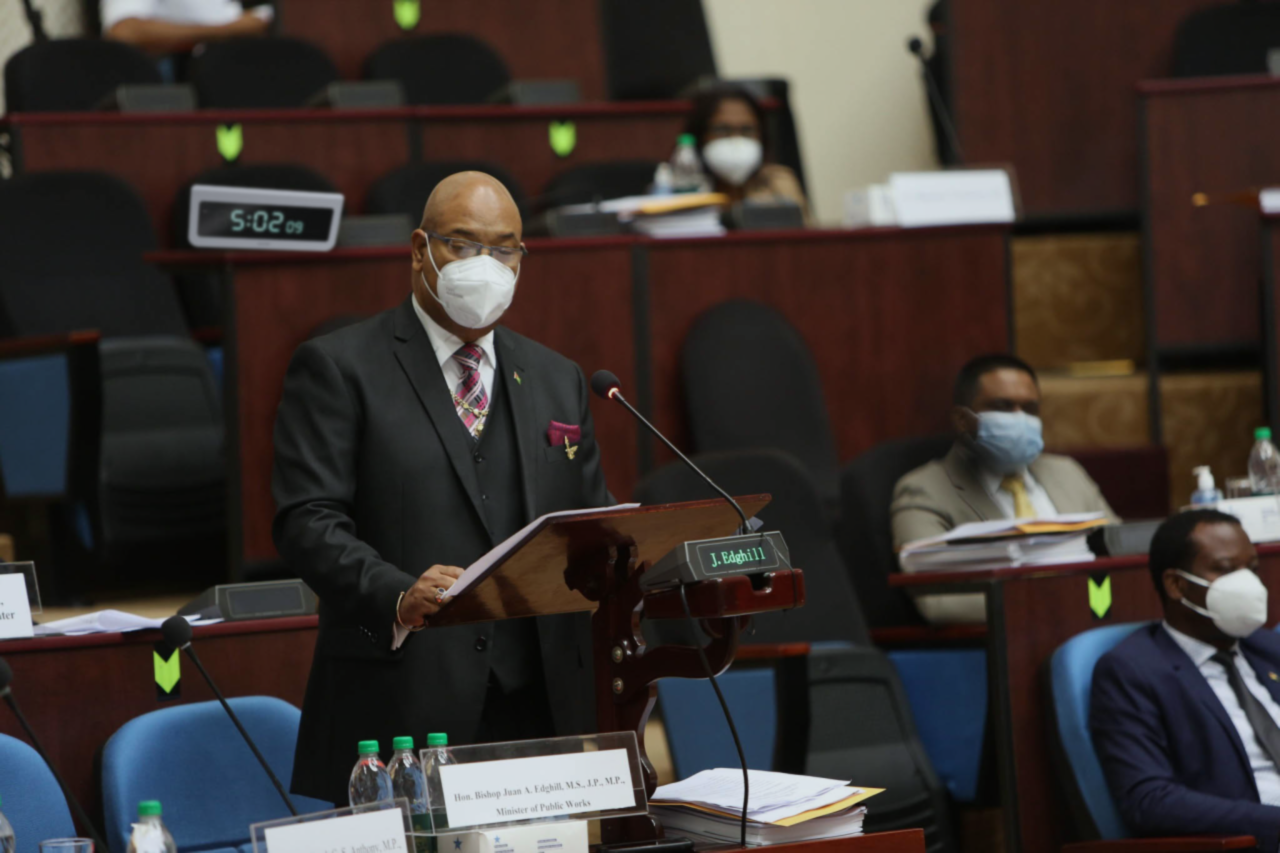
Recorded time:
{"hour": 5, "minute": 2}
